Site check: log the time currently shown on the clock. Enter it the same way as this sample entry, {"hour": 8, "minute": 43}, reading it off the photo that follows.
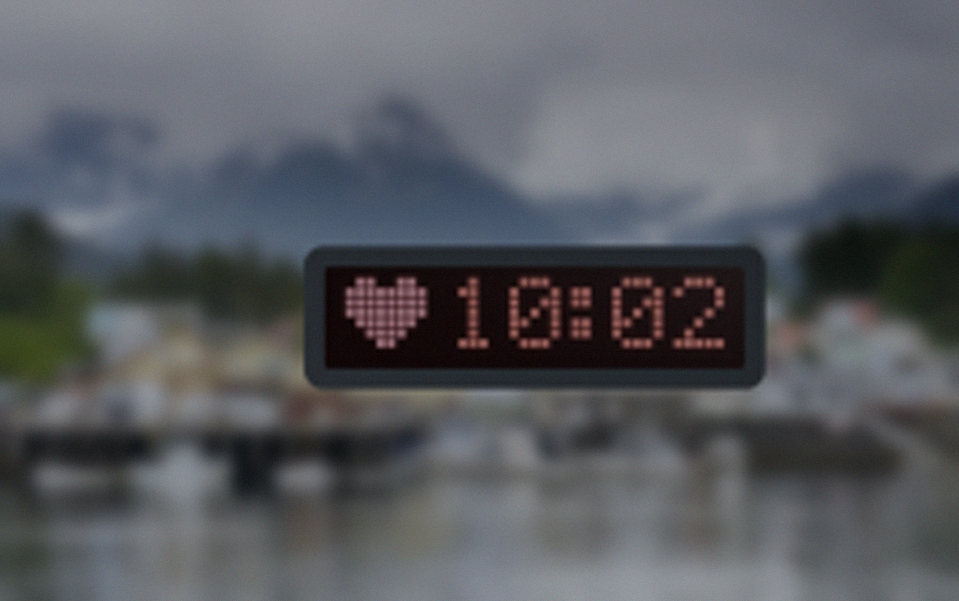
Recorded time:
{"hour": 10, "minute": 2}
